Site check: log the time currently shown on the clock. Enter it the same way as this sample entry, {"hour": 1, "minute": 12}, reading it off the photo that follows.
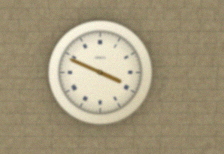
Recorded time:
{"hour": 3, "minute": 49}
